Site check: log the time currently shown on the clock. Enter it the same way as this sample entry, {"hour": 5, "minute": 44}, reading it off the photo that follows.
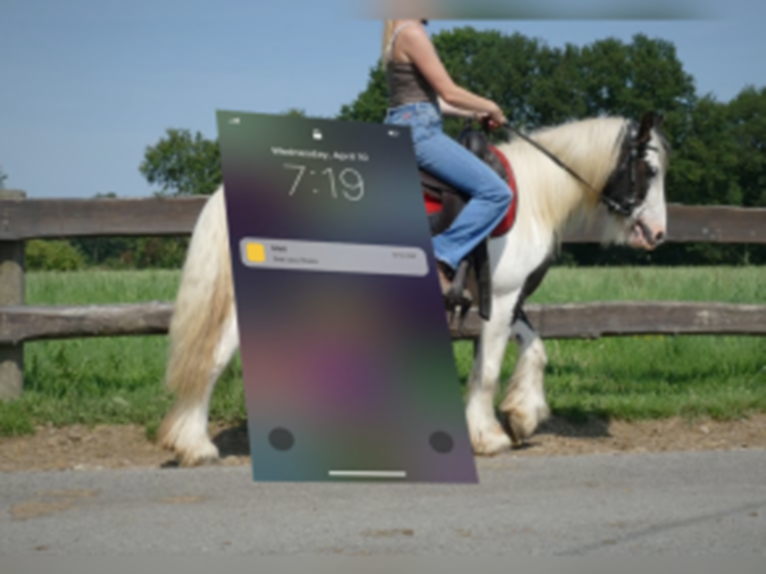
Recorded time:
{"hour": 7, "minute": 19}
